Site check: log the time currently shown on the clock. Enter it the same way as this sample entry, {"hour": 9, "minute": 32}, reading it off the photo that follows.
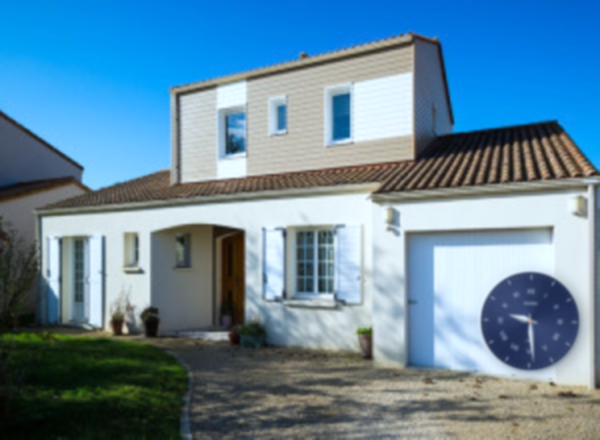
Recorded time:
{"hour": 9, "minute": 29}
